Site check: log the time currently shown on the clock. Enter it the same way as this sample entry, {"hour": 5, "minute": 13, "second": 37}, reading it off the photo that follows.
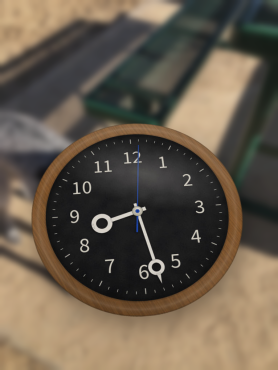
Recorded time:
{"hour": 8, "minute": 28, "second": 1}
